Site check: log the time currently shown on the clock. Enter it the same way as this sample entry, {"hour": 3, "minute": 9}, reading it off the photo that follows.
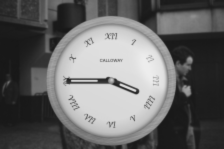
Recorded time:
{"hour": 3, "minute": 45}
